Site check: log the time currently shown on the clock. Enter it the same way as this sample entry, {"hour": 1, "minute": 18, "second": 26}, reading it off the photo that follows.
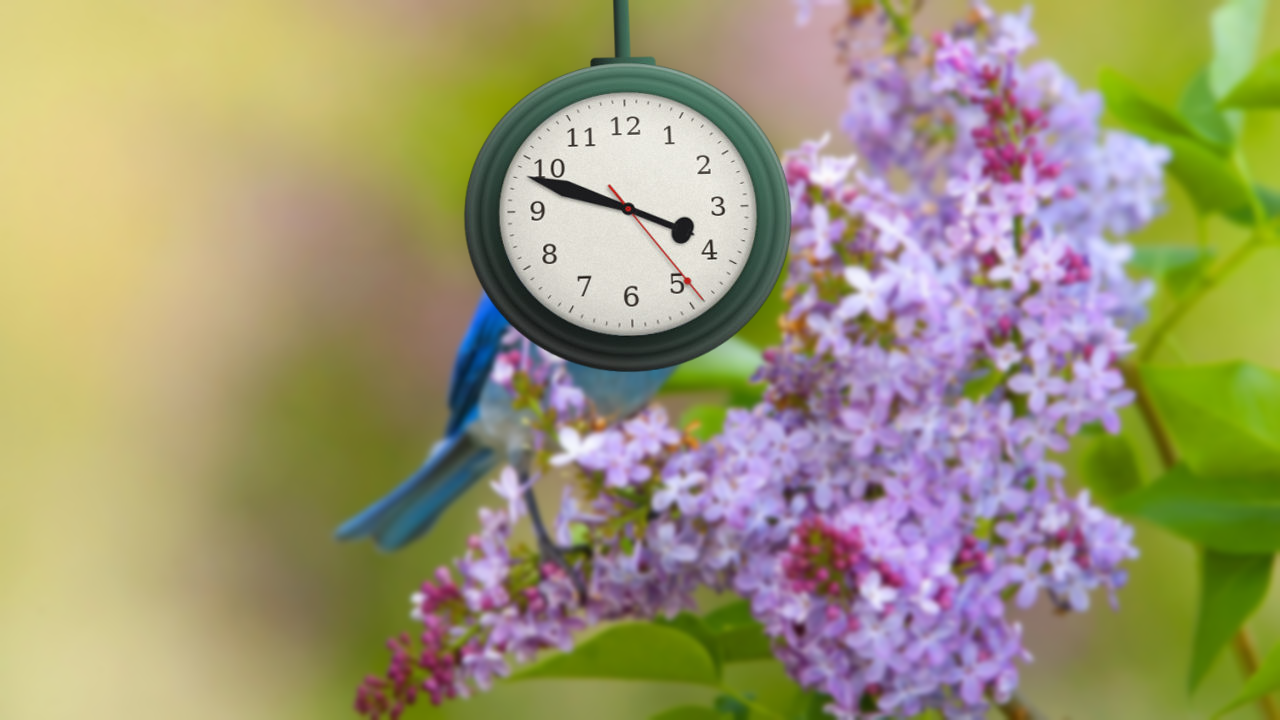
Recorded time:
{"hour": 3, "minute": 48, "second": 24}
